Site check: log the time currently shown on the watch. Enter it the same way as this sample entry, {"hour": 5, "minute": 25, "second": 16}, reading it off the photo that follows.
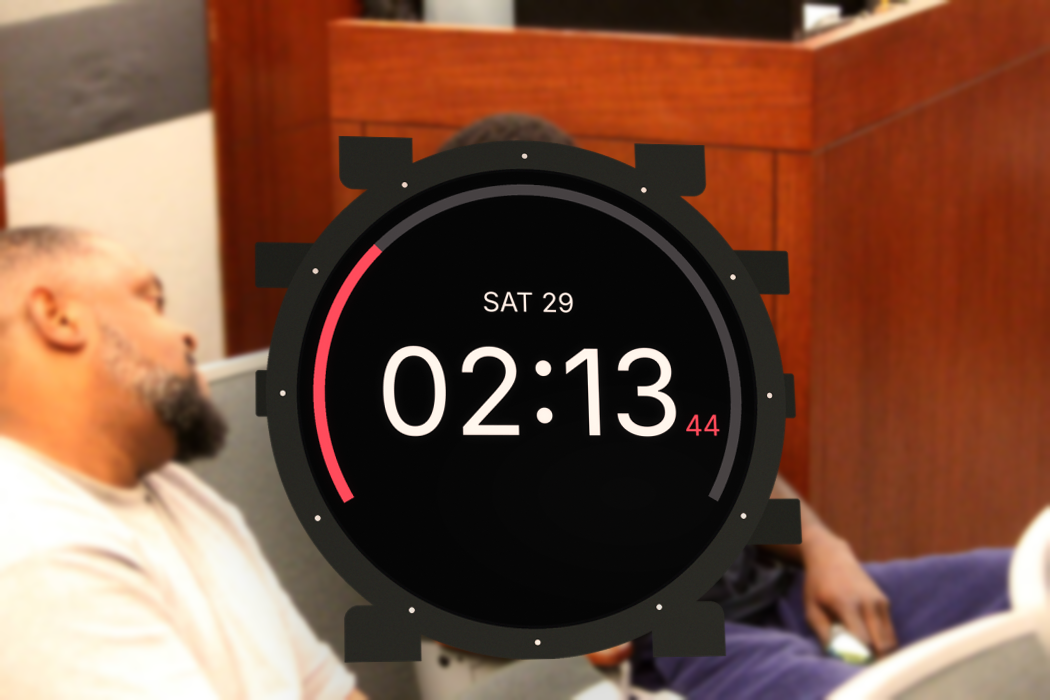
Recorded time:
{"hour": 2, "minute": 13, "second": 44}
